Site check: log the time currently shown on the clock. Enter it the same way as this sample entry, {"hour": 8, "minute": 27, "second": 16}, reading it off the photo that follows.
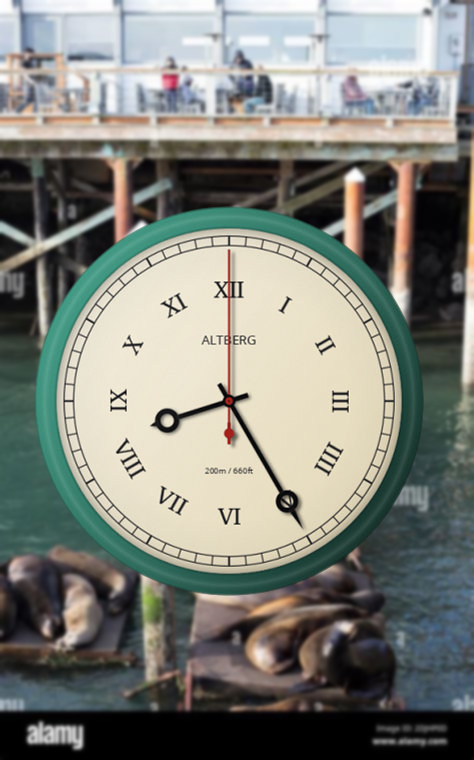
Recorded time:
{"hour": 8, "minute": 25, "second": 0}
